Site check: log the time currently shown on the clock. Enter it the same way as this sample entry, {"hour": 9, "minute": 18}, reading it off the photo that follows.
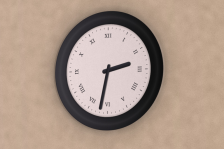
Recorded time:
{"hour": 2, "minute": 32}
